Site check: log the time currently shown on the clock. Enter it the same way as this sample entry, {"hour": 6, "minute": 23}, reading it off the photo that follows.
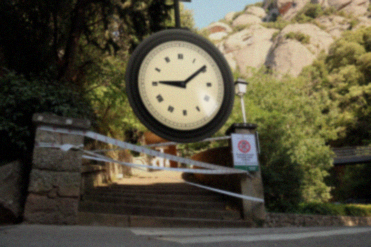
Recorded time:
{"hour": 9, "minute": 9}
